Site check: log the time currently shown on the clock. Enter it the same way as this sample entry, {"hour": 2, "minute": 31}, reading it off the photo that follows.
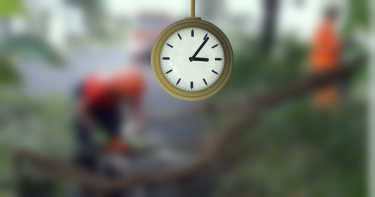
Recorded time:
{"hour": 3, "minute": 6}
